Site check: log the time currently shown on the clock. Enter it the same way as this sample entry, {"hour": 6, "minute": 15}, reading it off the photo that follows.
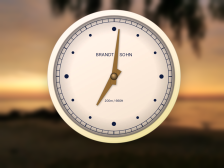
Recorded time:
{"hour": 7, "minute": 1}
